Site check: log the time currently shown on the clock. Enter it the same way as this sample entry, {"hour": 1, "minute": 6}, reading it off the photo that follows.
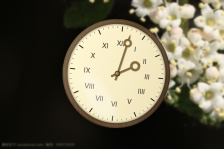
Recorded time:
{"hour": 2, "minute": 2}
